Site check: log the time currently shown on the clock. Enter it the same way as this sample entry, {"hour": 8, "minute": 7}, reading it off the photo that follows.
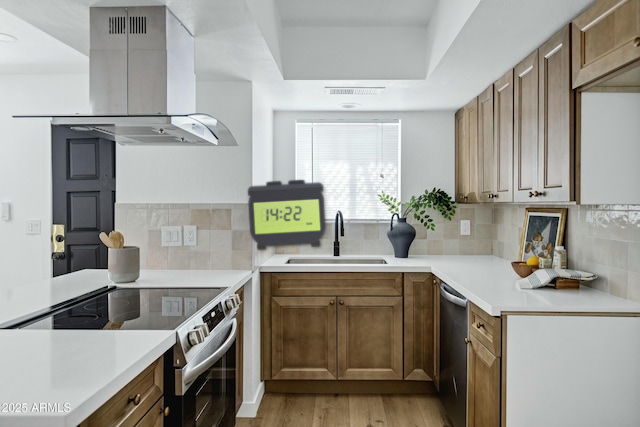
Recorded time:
{"hour": 14, "minute": 22}
